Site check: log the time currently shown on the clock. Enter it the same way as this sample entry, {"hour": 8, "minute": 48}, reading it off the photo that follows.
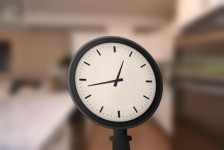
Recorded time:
{"hour": 12, "minute": 43}
